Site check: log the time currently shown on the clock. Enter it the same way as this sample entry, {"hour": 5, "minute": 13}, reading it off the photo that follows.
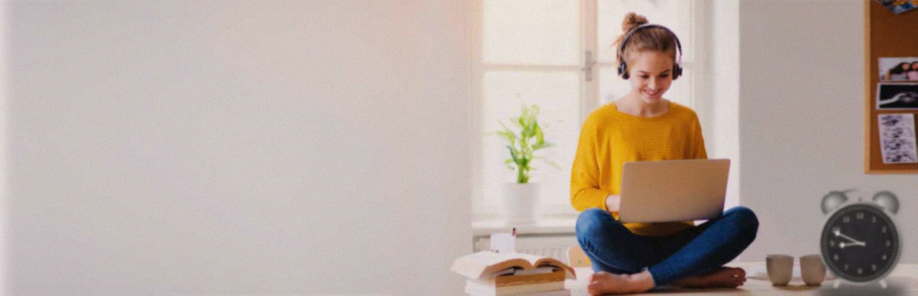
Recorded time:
{"hour": 8, "minute": 49}
